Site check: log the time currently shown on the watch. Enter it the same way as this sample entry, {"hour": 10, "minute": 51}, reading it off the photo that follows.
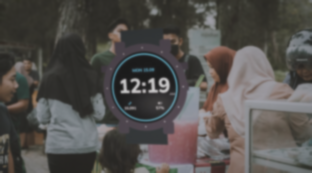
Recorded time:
{"hour": 12, "minute": 19}
